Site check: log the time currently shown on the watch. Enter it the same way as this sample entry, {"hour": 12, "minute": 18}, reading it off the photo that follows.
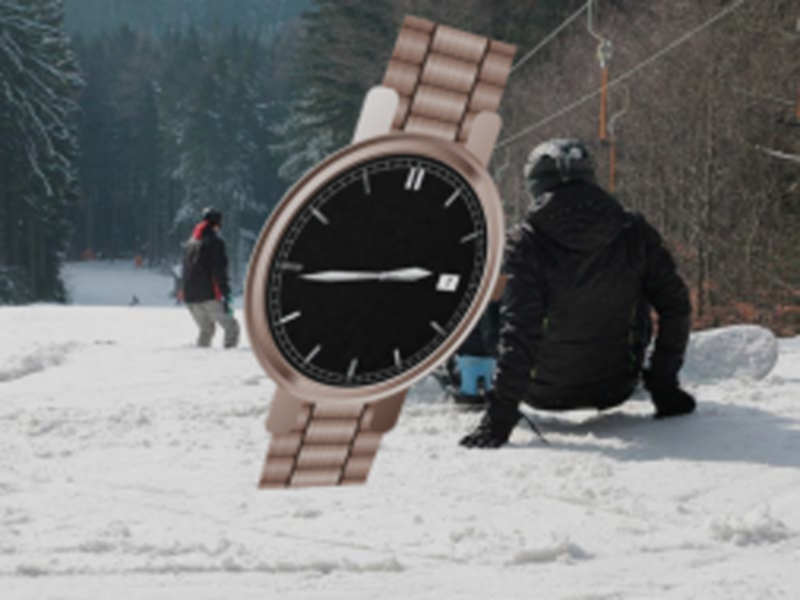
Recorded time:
{"hour": 2, "minute": 44}
